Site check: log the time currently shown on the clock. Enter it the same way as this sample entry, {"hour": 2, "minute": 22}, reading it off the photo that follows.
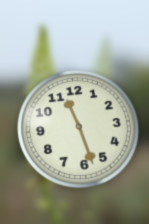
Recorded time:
{"hour": 11, "minute": 28}
